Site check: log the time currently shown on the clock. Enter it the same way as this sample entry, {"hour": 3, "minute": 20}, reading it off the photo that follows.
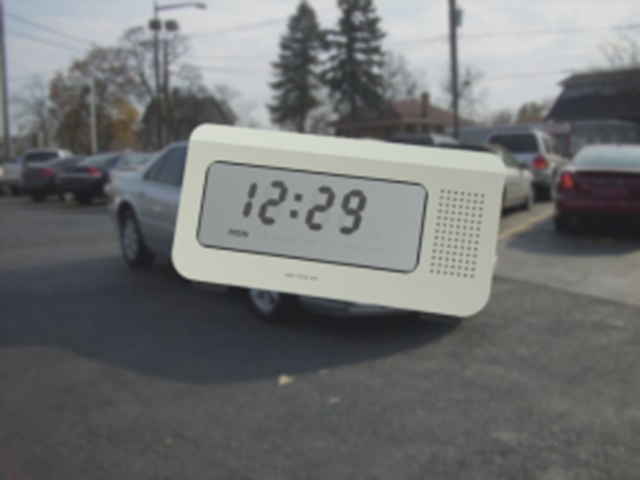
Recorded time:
{"hour": 12, "minute": 29}
